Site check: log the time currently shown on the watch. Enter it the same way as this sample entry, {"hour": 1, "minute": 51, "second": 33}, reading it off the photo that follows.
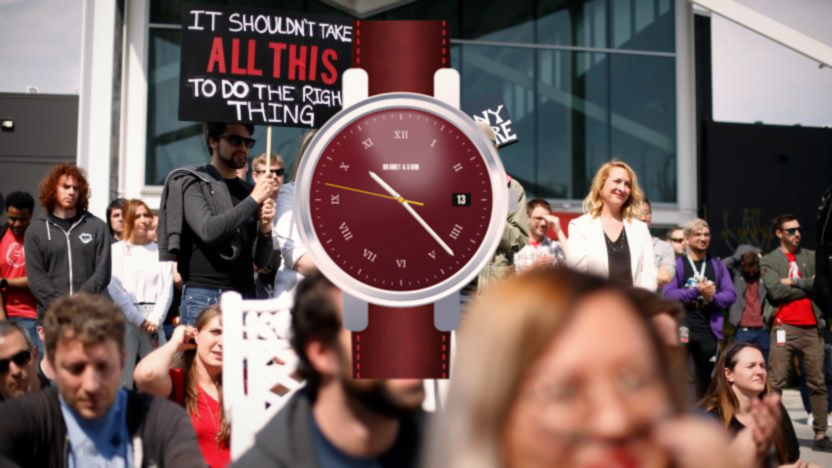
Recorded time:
{"hour": 10, "minute": 22, "second": 47}
